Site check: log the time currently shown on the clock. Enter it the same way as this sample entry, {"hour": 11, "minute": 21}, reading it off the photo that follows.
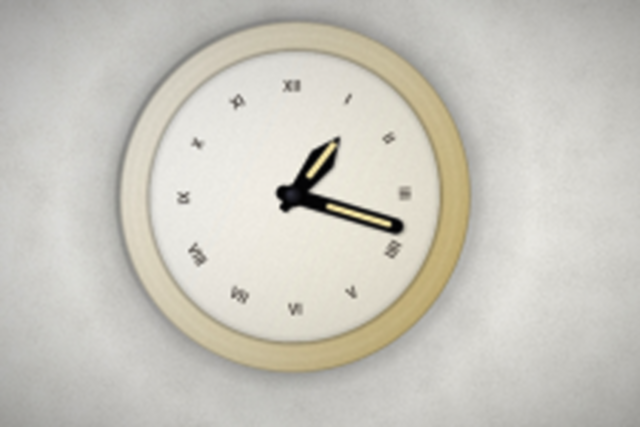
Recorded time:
{"hour": 1, "minute": 18}
